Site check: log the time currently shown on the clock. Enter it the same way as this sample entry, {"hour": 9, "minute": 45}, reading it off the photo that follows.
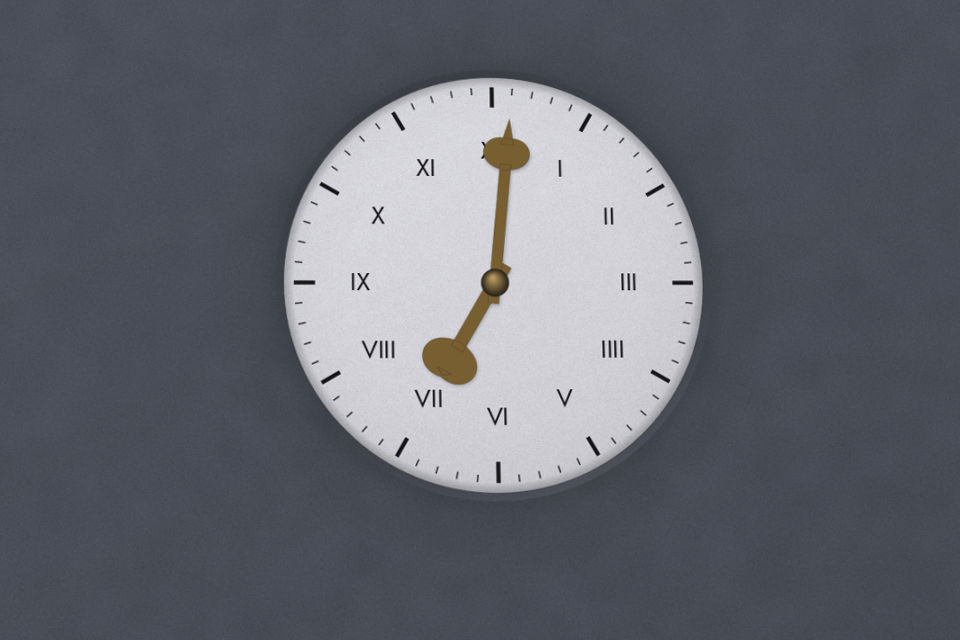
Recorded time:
{"hour": 7, "minute": 1}
